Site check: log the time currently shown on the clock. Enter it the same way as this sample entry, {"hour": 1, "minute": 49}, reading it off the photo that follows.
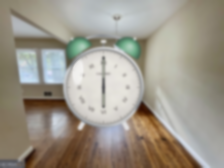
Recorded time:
{"hour": 6, "minute": 0}
